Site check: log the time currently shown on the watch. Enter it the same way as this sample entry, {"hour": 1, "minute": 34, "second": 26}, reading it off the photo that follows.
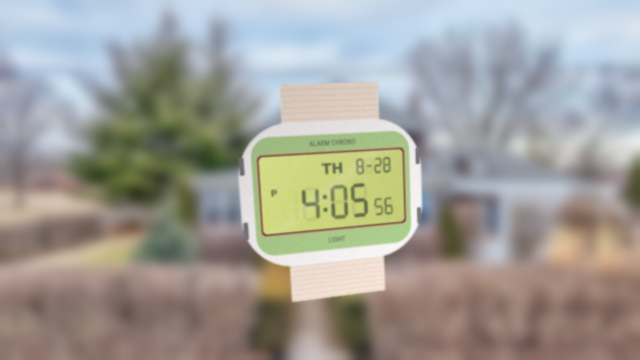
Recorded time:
{"hour": 4, "minute": 5, "second": 56}
